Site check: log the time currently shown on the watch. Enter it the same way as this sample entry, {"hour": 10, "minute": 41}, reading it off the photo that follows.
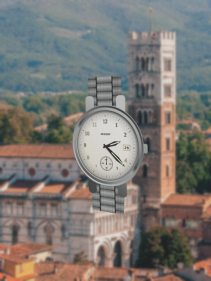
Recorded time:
{"hour": 2, "minute": 22}
